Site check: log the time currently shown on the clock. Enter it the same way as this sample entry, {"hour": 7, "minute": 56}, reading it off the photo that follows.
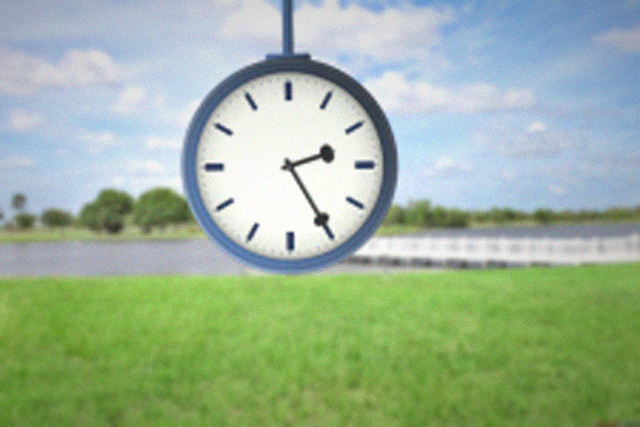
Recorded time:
{"hour": 2, "minute": 25}
